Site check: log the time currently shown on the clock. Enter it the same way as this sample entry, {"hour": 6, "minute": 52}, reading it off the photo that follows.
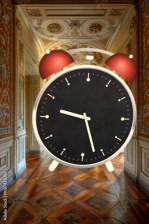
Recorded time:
{"hour": 9, "minute": 27}
